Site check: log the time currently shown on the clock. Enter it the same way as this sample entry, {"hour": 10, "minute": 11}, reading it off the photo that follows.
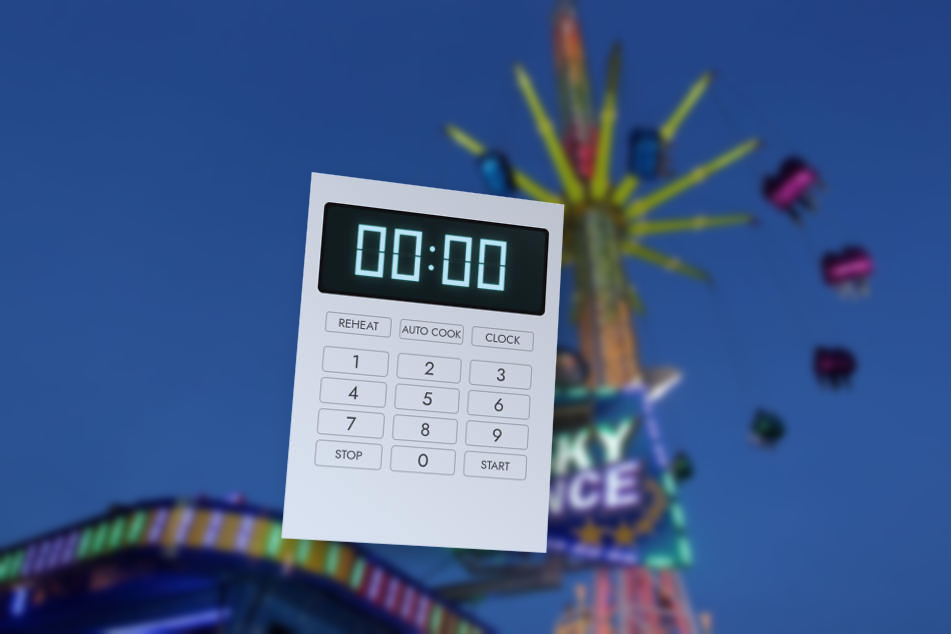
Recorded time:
{"hour": 0, "minute": 0}
